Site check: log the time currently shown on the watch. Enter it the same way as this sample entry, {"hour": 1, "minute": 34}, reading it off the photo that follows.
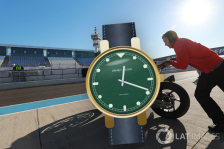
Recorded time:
{"hour": 12, "minute": 19}
